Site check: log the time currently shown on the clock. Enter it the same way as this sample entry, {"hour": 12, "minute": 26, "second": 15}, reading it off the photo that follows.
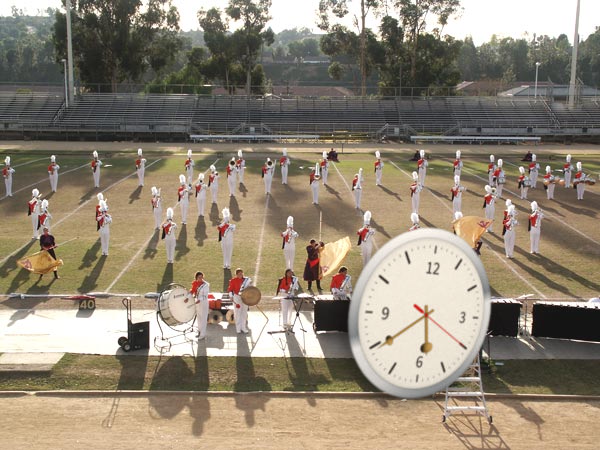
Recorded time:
{"hour": 5, "minute": 39, "second": 20}
